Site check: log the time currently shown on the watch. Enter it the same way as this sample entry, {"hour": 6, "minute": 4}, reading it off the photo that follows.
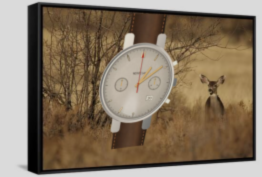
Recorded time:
{"hour": 1, "minute": 9}
